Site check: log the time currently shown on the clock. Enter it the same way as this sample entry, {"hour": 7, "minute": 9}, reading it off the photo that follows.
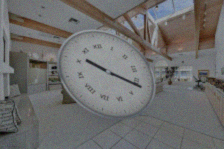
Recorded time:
{"hour": 10, "minute": 21}
